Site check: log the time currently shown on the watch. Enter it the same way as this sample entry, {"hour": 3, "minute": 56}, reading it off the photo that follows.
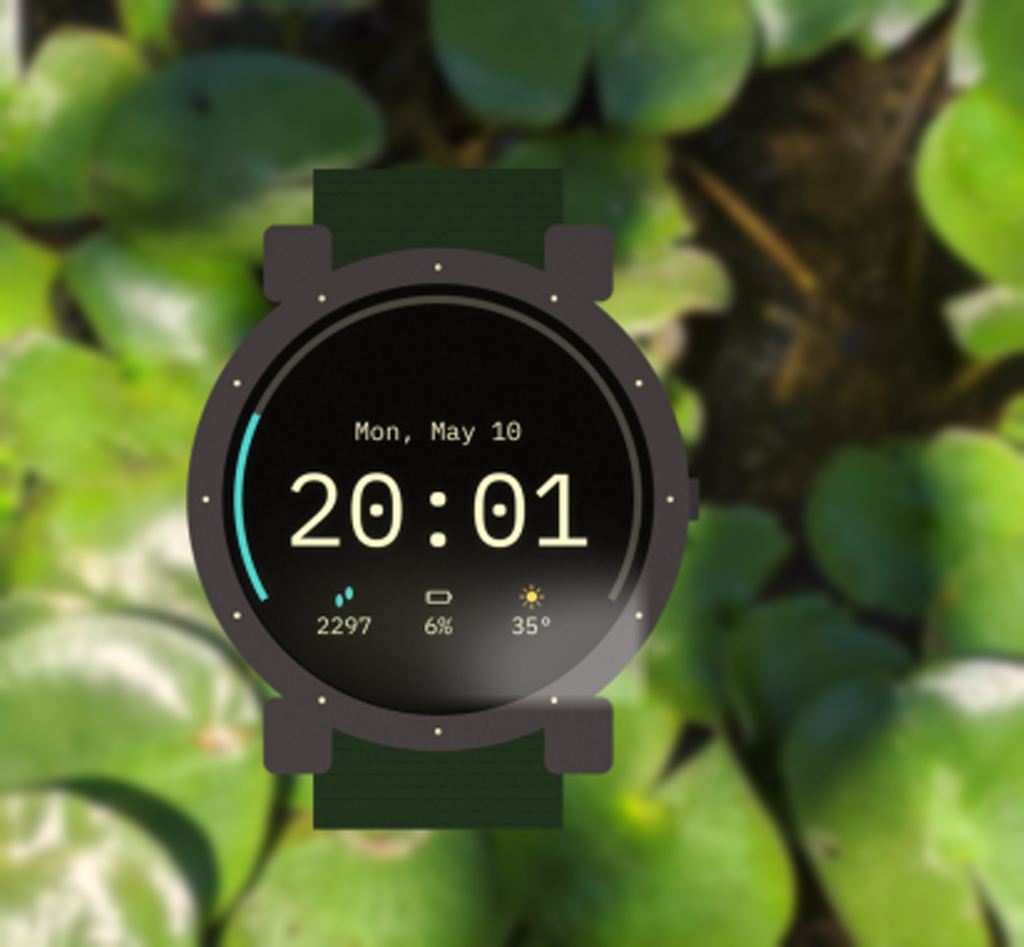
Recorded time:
{"hour": 20, "minute": 1}
